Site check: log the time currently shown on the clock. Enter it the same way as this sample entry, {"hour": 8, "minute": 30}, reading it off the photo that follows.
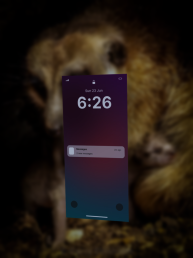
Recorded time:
{"hour": 6, "minute": 26}
